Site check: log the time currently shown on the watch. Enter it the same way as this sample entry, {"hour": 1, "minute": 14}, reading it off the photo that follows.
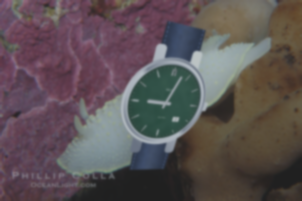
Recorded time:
{"hour": 9, "minute": 3}
